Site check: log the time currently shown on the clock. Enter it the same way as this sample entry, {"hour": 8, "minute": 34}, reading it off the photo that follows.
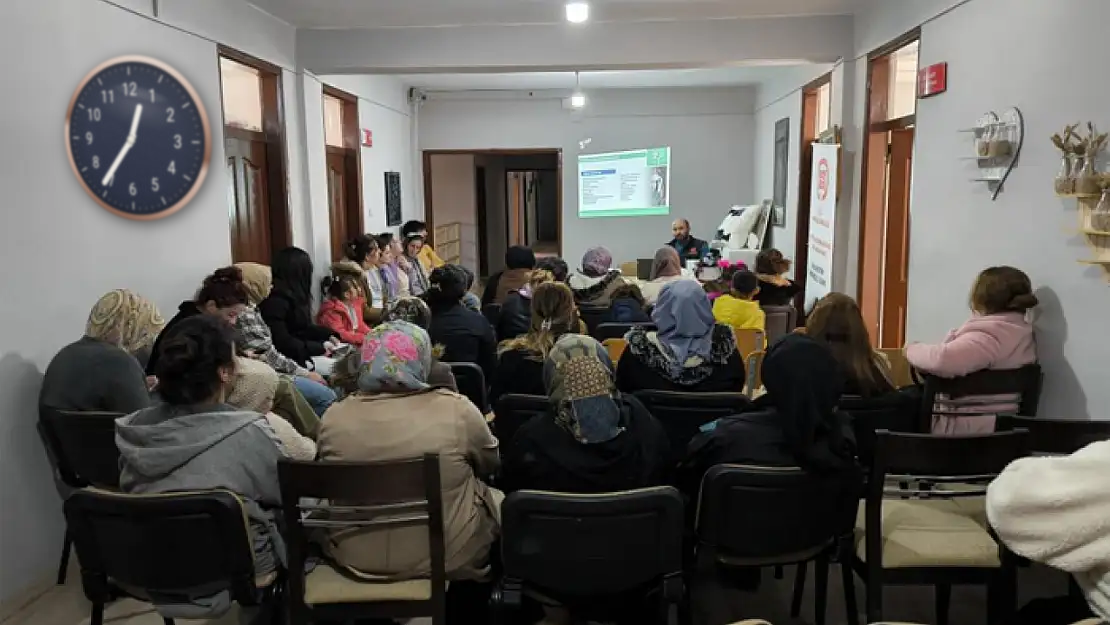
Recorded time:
{"hour": 12, "minute": 36}
